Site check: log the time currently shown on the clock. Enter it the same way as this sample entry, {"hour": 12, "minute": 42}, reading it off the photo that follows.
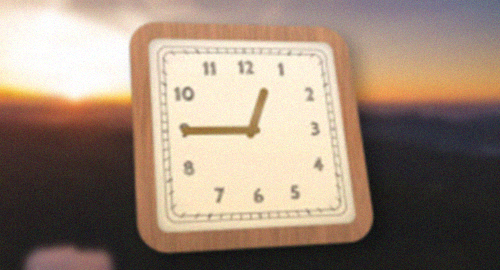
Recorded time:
{"hour": 12, "minute": 45}
